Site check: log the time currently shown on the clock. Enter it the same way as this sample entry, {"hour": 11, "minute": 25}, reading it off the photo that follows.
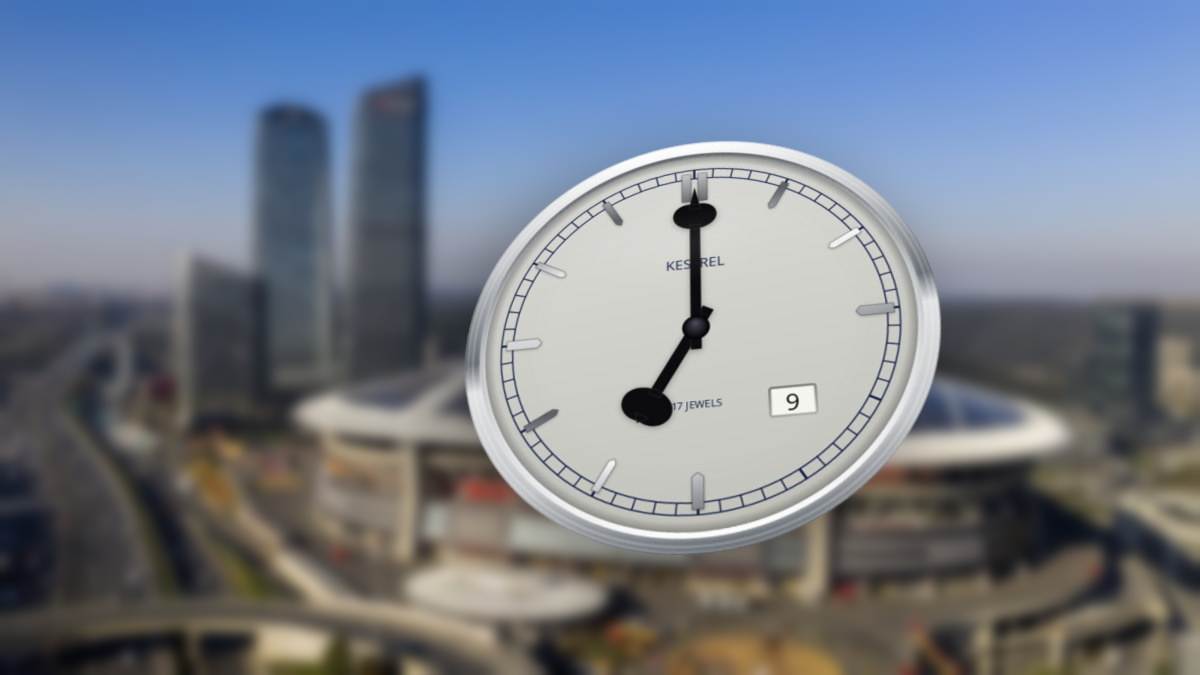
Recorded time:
{"hour": 7, "minute": 0}
